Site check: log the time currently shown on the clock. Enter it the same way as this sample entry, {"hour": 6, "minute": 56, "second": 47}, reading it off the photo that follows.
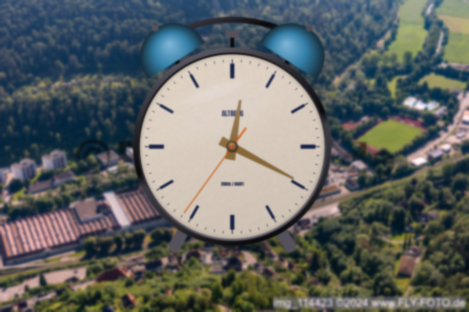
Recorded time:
{"hour": 12, "minute": 19, "second": 36}
